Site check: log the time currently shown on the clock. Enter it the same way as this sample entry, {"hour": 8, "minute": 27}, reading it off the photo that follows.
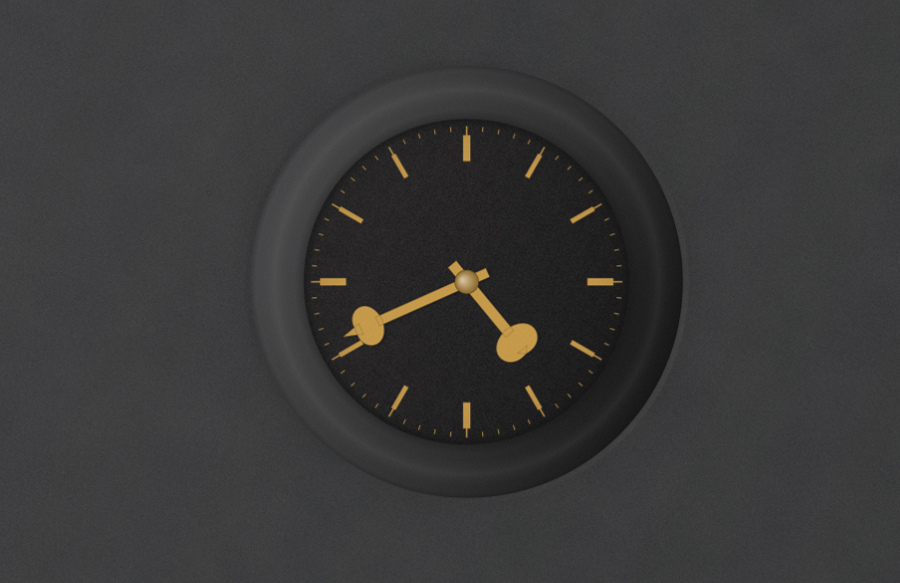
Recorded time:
{"hour": 4, "minute": 41}
